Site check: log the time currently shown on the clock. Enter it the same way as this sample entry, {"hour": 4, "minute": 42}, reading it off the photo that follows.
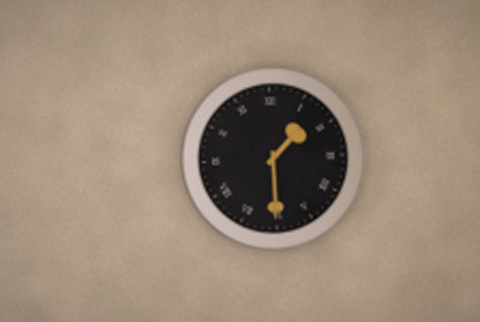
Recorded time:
{"hour": 1, "minute": 30}
